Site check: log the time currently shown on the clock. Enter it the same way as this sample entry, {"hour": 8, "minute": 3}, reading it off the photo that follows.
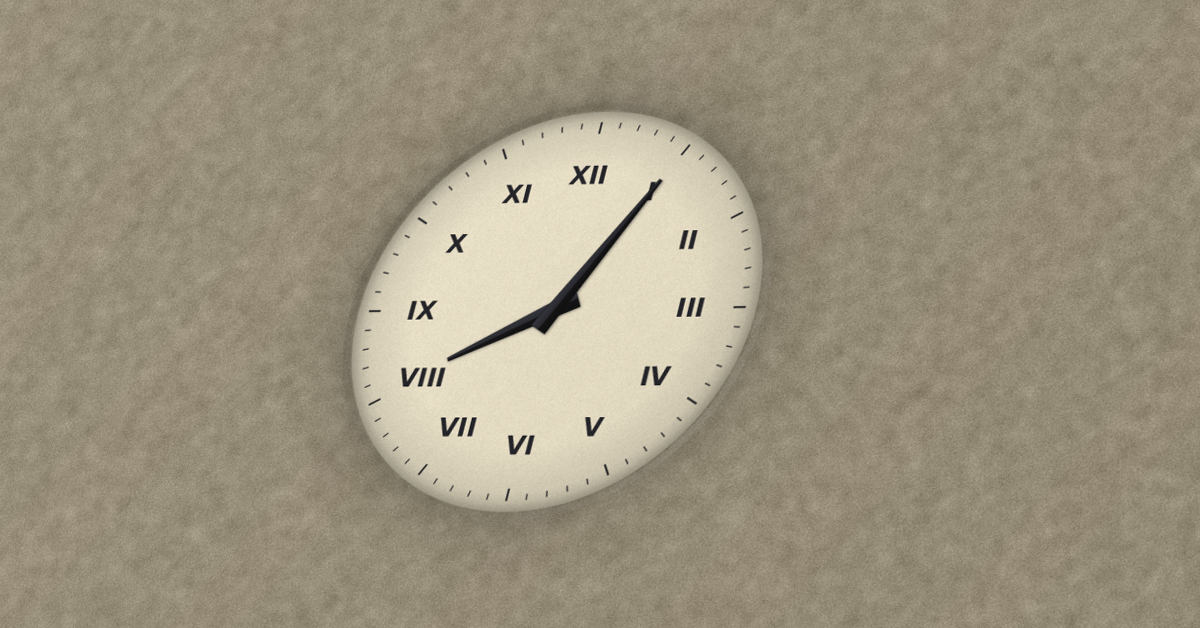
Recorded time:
{"hour": 8, "minute": 5}
